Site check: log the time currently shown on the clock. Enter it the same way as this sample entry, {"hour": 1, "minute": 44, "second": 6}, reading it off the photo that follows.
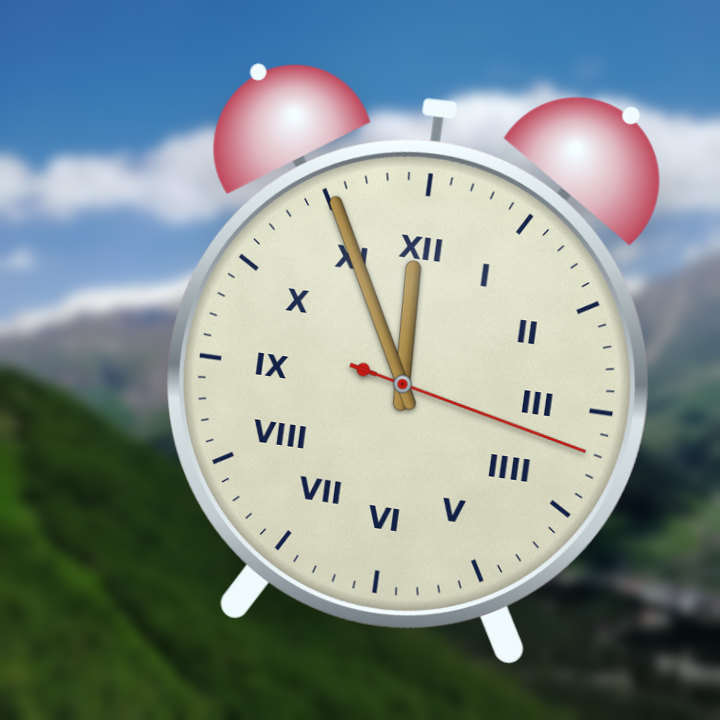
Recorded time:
{"hour": 11, "minute": 55, "second": 17}
